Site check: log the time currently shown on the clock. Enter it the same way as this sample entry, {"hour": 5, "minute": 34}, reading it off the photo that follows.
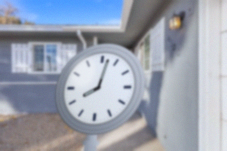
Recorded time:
{"hour": 8, "minute": 2}
